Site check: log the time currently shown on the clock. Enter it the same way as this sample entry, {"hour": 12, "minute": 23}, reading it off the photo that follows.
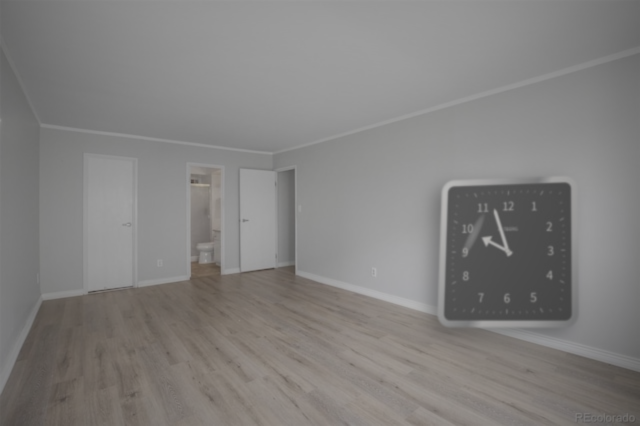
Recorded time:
{"hour": 9, "minute": 57}
